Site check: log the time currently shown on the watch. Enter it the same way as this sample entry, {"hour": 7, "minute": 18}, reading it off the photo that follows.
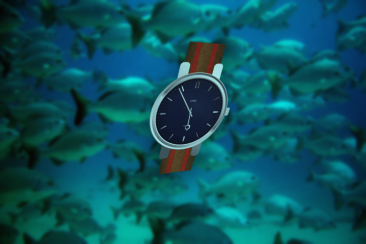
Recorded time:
{"hour": 5, "minute": 54}
